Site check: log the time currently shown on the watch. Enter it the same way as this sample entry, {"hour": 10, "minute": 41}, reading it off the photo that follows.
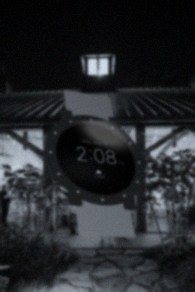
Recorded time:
{"hour": 2, "minute": 8}
